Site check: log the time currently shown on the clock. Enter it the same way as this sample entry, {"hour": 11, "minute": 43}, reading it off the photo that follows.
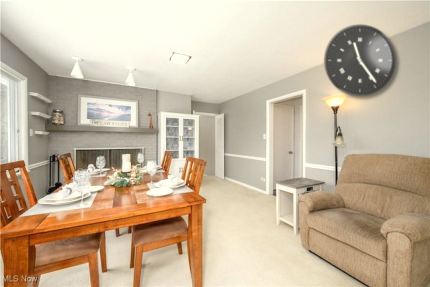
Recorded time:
{"hour": 11, "minute": 24}
